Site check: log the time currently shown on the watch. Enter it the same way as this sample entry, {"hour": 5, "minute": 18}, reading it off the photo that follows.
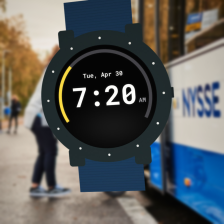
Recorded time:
{"hour": 7, "minute": 20}
